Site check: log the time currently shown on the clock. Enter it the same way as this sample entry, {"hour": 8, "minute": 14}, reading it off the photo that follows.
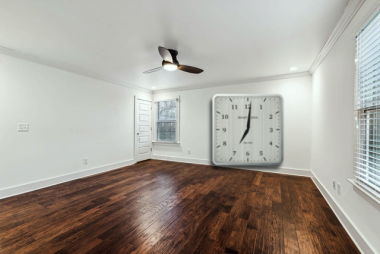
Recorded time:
{"hour": 7, "minute": 1}
